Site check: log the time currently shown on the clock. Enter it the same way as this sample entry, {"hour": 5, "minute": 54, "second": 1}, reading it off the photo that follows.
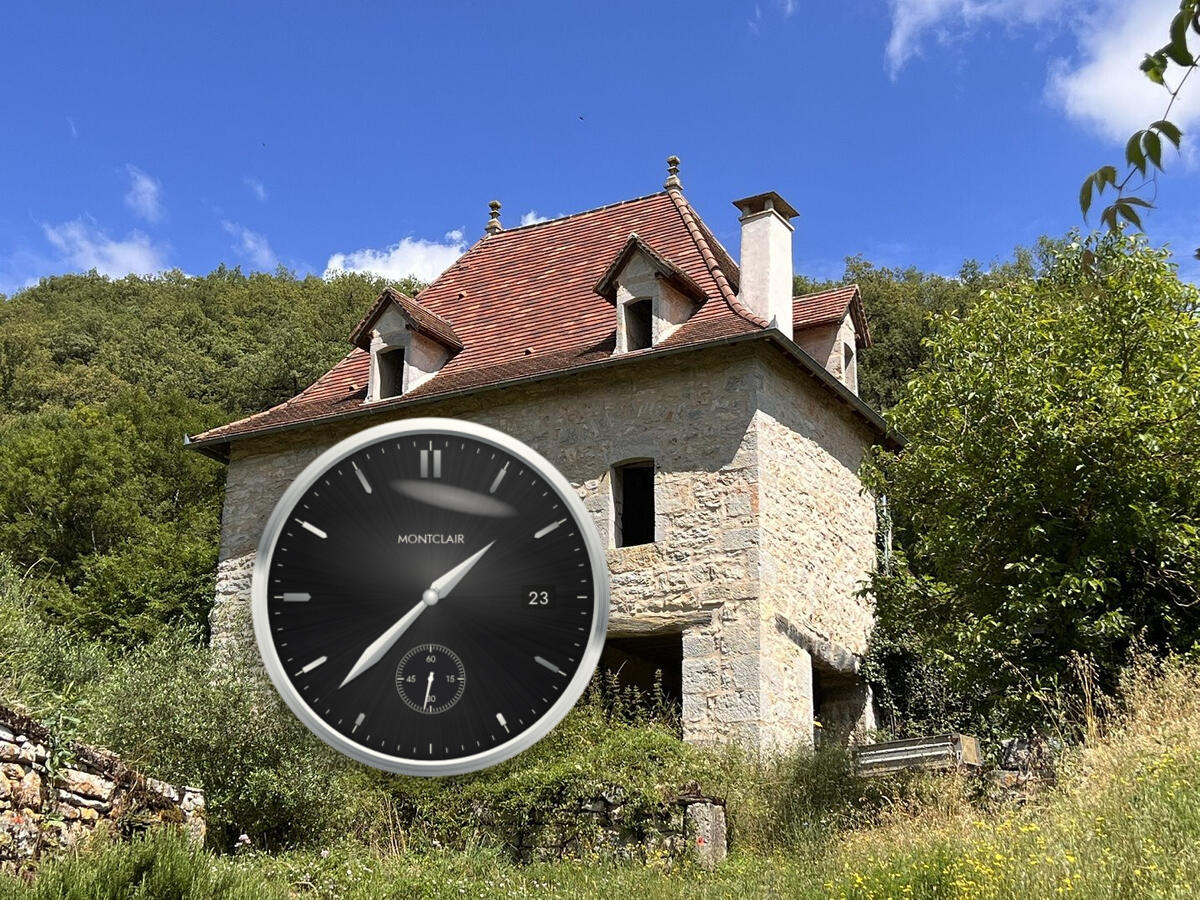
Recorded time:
{"hour": 1, "minute": 37, "second": 32}
